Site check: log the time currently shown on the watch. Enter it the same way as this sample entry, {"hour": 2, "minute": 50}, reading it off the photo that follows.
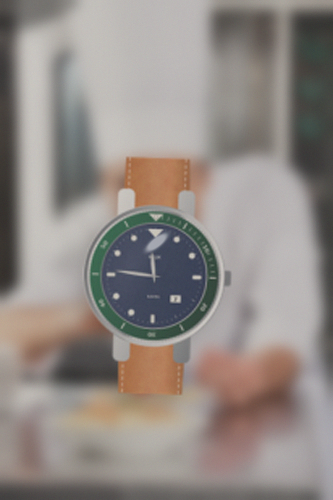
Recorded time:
{"hour": 11, "minute": 46}
